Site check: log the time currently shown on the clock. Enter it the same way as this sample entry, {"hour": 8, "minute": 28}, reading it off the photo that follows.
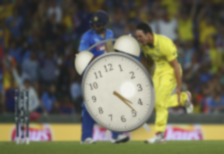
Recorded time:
{"hour": 4, "minute": 24}
